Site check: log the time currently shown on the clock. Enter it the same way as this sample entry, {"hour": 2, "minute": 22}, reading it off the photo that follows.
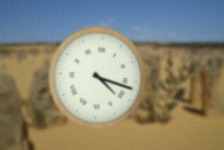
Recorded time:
{"hour": 4, "minute": 17}
